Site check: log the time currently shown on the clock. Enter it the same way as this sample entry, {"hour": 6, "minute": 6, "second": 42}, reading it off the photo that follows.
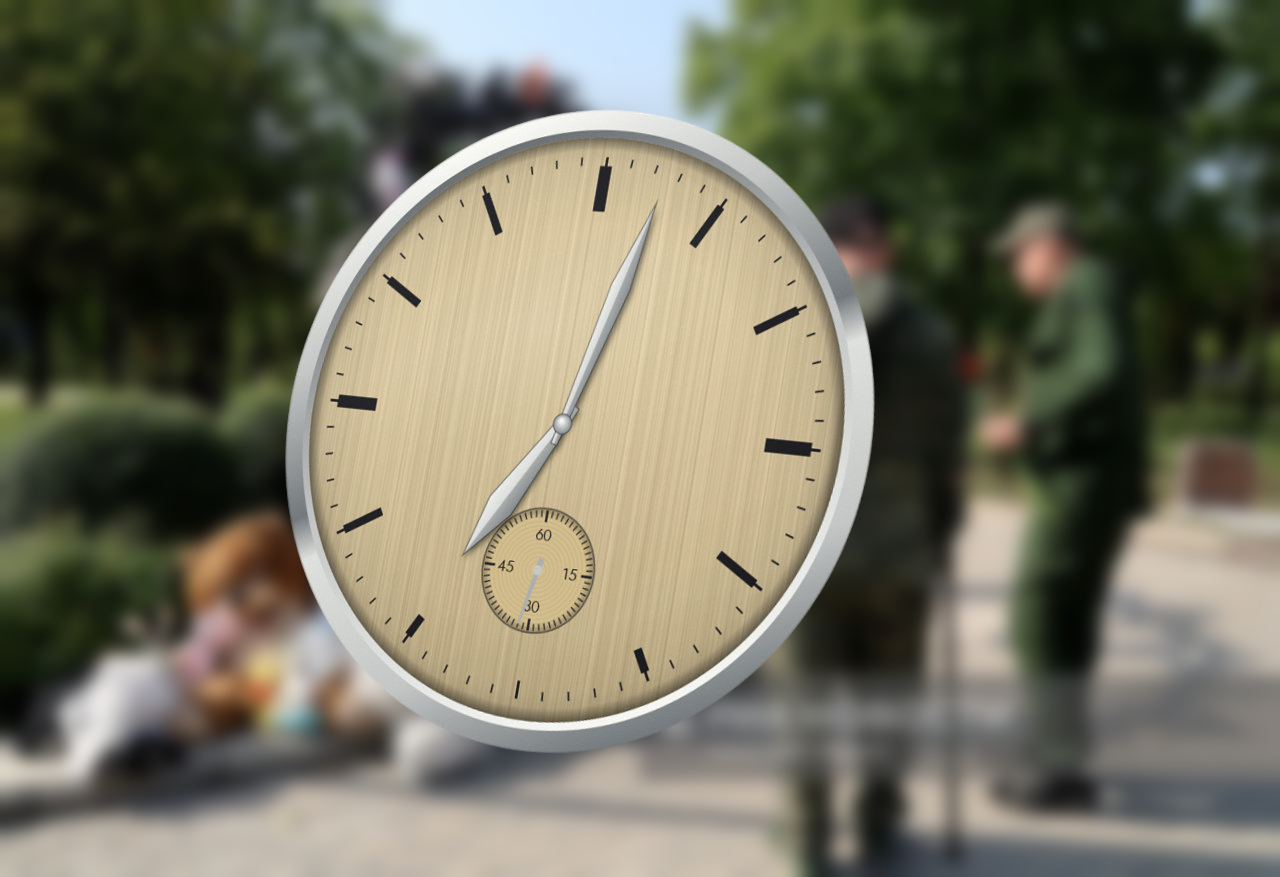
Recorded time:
{"hour": 7, "minute": 2, "second": 32}
